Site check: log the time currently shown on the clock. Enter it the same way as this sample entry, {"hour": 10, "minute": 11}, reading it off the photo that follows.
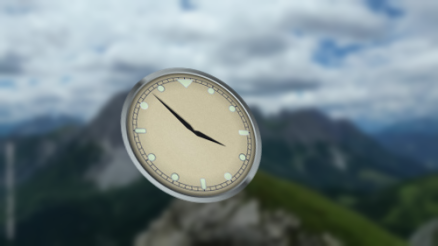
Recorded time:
{"hour": 3, "minute": 53}
